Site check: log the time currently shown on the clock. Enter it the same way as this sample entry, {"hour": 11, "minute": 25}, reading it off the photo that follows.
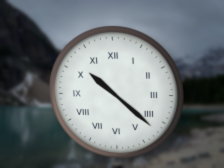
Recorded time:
{"hour": 10, "minute": 22}
